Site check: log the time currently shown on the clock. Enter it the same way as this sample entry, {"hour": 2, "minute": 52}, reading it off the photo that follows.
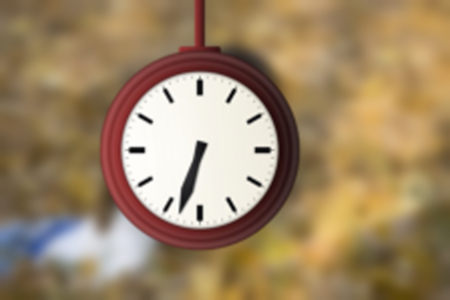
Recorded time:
{"hour": 6, "minute": 33}
